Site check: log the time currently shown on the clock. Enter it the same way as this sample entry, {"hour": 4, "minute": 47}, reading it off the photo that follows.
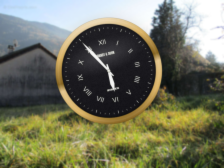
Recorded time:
{"hour": 5, "minute": 55}
